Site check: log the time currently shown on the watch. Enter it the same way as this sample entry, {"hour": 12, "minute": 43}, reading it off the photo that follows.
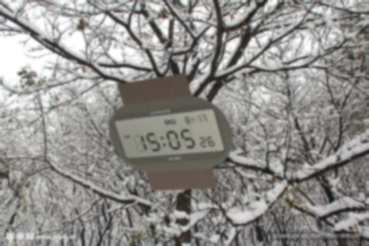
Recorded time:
{"hour": 15, "minute": 5}
